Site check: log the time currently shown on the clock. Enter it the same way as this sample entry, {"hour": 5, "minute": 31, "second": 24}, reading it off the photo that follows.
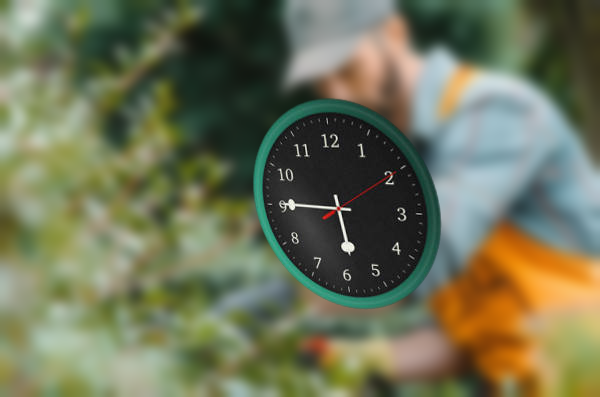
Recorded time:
{"hour": 5, "minute": 45, "second": 10}
